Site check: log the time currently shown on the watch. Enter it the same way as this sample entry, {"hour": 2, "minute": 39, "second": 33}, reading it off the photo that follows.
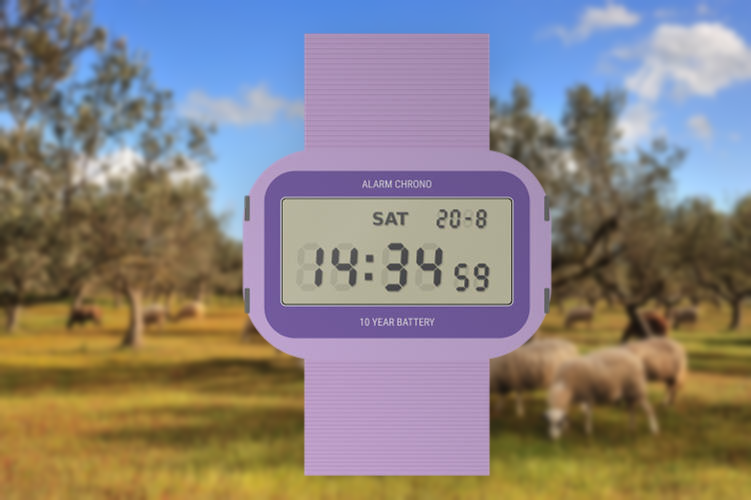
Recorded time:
{"hour": 14, "minute": 34, "second": 59}
